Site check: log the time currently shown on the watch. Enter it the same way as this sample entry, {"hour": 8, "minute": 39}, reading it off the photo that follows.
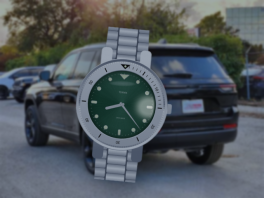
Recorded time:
{"hour": 8, "minute": 23}
